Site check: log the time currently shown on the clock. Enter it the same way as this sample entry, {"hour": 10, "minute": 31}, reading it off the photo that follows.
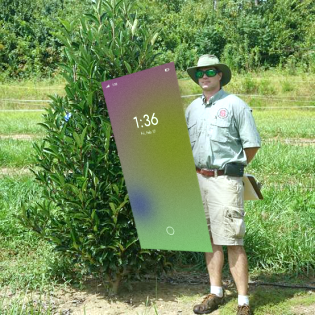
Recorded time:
{"hour": 1, "minute": 36}
